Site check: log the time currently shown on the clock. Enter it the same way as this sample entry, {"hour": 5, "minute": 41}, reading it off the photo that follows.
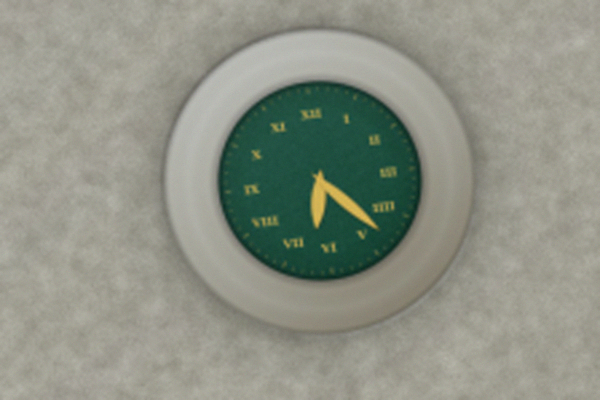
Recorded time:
{"hour": 6, "minute": 23}
